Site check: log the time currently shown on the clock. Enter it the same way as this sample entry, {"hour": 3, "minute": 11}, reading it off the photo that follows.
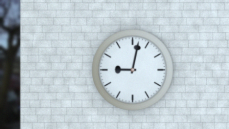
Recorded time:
{"hour": 9, "minute": 2}
